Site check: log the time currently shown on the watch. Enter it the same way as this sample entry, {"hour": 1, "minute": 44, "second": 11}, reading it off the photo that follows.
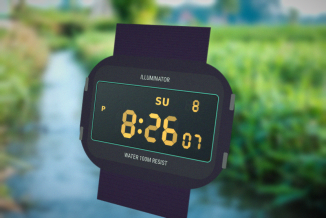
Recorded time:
{"hour": 8, "minute": 26, "second": 7}
